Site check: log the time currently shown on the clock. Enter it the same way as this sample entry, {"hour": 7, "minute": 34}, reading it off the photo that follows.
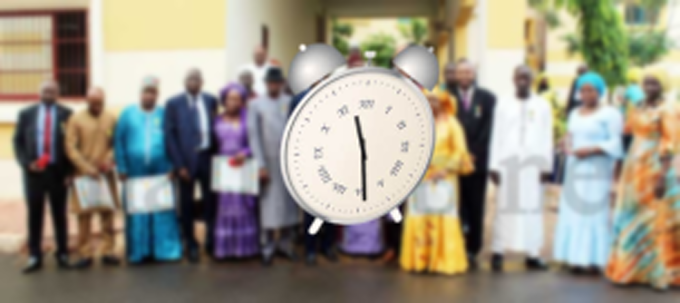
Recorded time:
{"hour": 11, "minute": 29}
